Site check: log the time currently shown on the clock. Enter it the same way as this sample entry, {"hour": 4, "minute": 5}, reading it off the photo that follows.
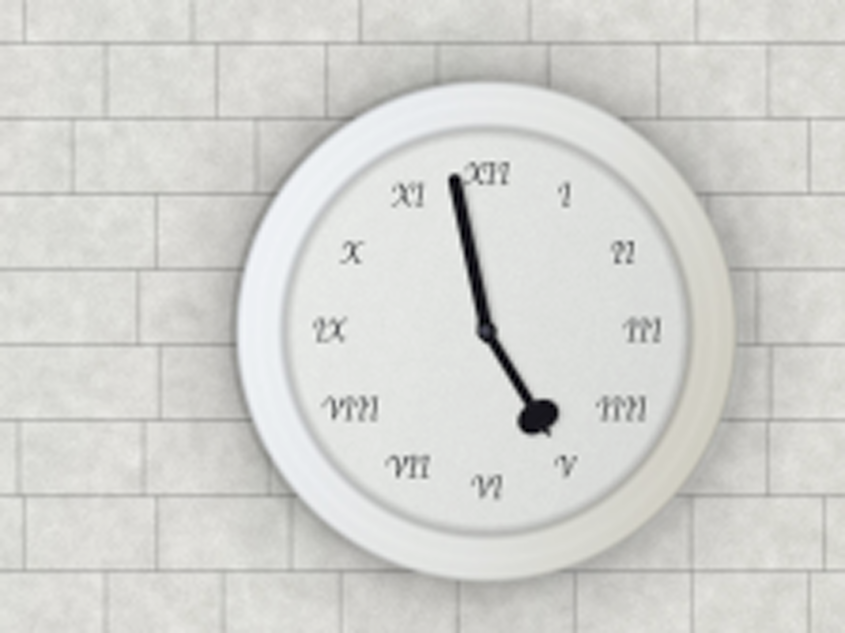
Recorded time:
{"hour": 4, "minute": 58}
